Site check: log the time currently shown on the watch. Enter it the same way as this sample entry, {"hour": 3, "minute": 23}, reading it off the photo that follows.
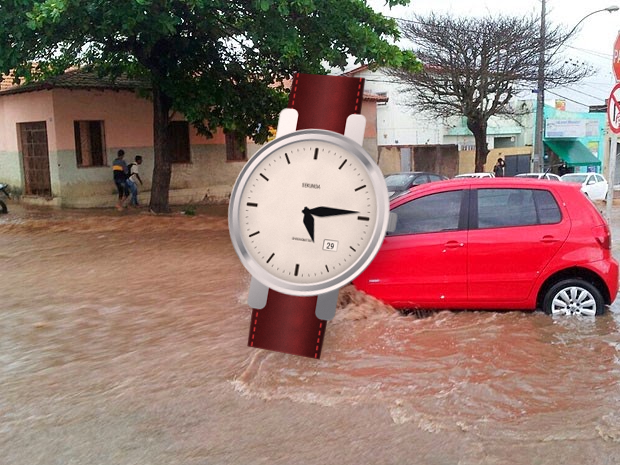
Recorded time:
{"hour": 5, "minute": 14}
